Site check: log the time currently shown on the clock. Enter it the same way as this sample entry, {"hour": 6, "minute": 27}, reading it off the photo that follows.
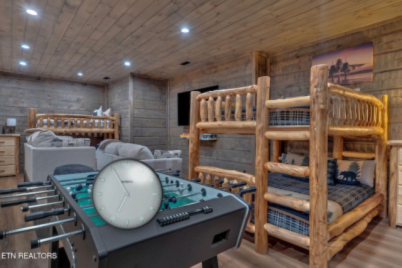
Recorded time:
{"hour": 6, "minute": 55}
